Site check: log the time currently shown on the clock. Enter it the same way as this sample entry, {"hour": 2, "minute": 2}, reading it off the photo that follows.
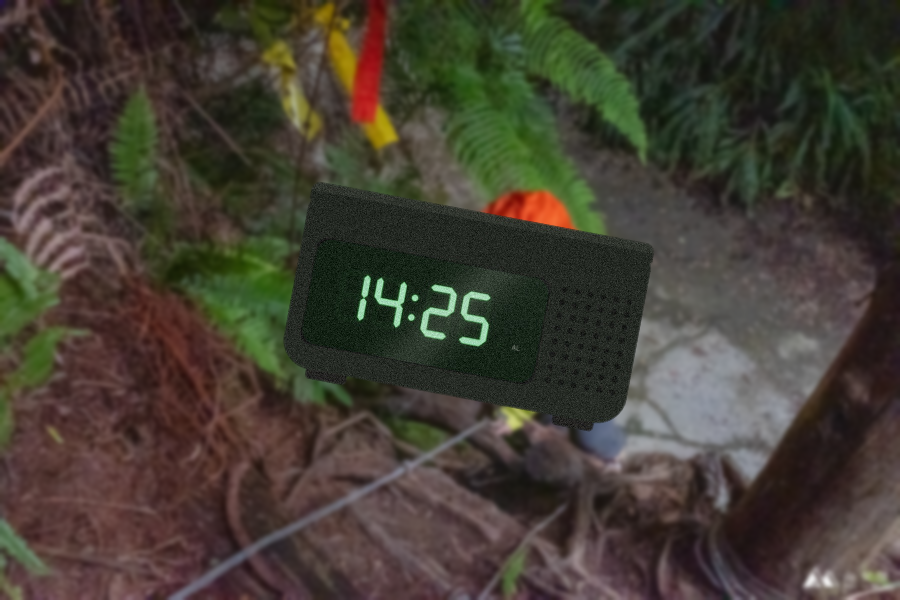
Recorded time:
{"hour": 14, "minute": 25}
